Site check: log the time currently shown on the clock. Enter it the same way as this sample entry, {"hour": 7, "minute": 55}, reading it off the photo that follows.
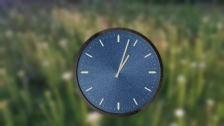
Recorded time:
{"hour": 1, "minute": 3}
